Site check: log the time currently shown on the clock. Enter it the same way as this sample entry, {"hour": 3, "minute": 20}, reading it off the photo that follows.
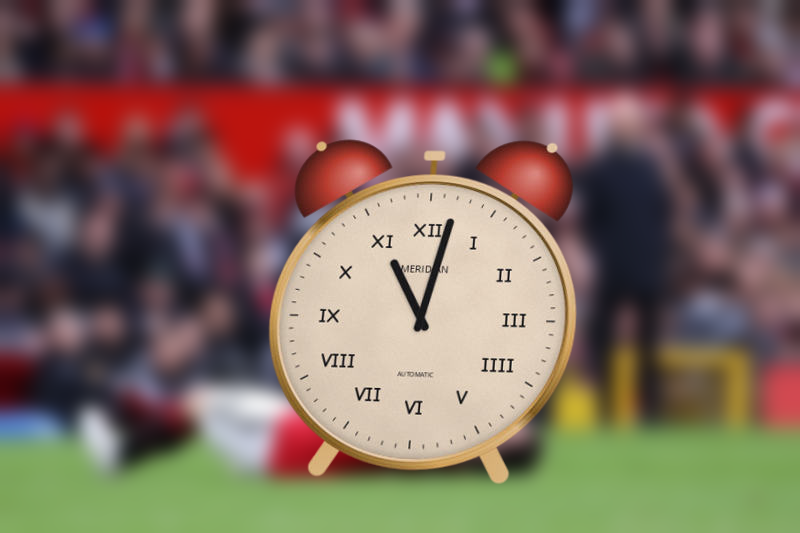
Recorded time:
{"hour": 11, "minute": 2}
